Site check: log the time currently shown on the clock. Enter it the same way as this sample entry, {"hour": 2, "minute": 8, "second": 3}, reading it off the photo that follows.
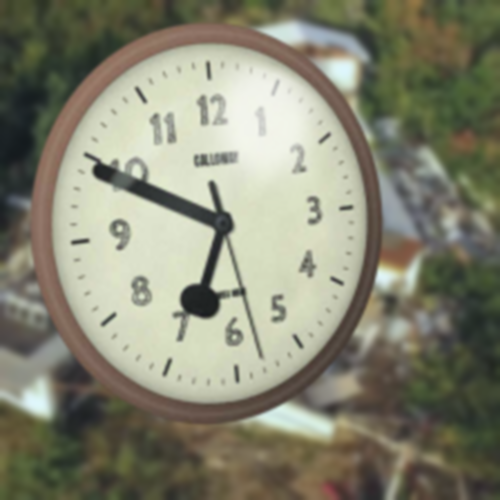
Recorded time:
{"hour": 6, "minute": 49, "second": 28}
